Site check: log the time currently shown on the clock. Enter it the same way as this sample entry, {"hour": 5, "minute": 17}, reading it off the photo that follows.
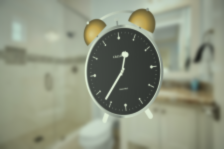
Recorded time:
{"hour": 12, "minute": 37}
